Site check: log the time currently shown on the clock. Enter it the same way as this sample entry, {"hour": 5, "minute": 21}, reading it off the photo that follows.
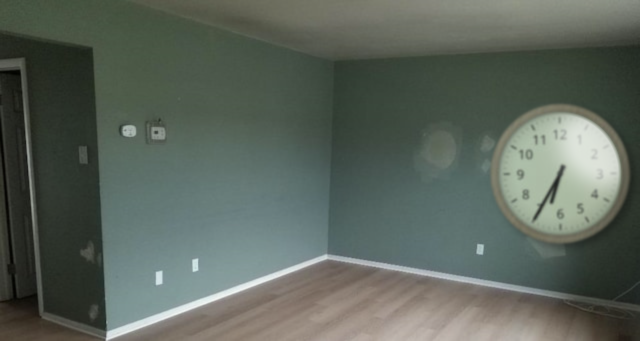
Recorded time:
{"hour": 6, "minute": 35}
